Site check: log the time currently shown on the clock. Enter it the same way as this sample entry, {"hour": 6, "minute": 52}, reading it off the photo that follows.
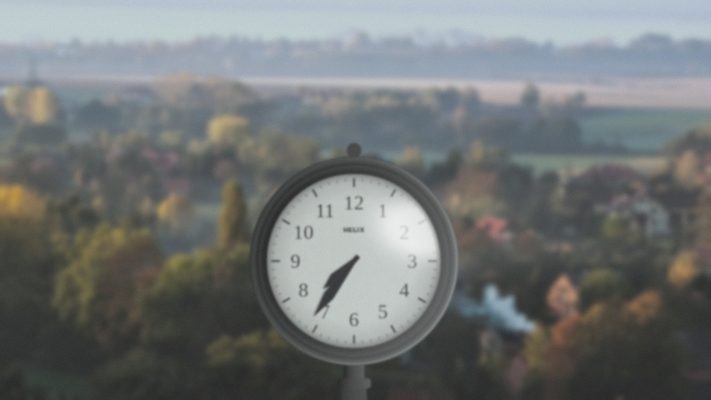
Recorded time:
{"hour": 7, "minute": 36}
